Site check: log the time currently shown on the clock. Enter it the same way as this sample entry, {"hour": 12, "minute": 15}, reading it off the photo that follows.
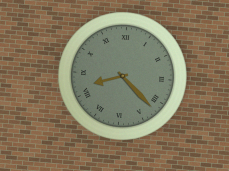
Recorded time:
{"hour": 8, "minute": 22}
